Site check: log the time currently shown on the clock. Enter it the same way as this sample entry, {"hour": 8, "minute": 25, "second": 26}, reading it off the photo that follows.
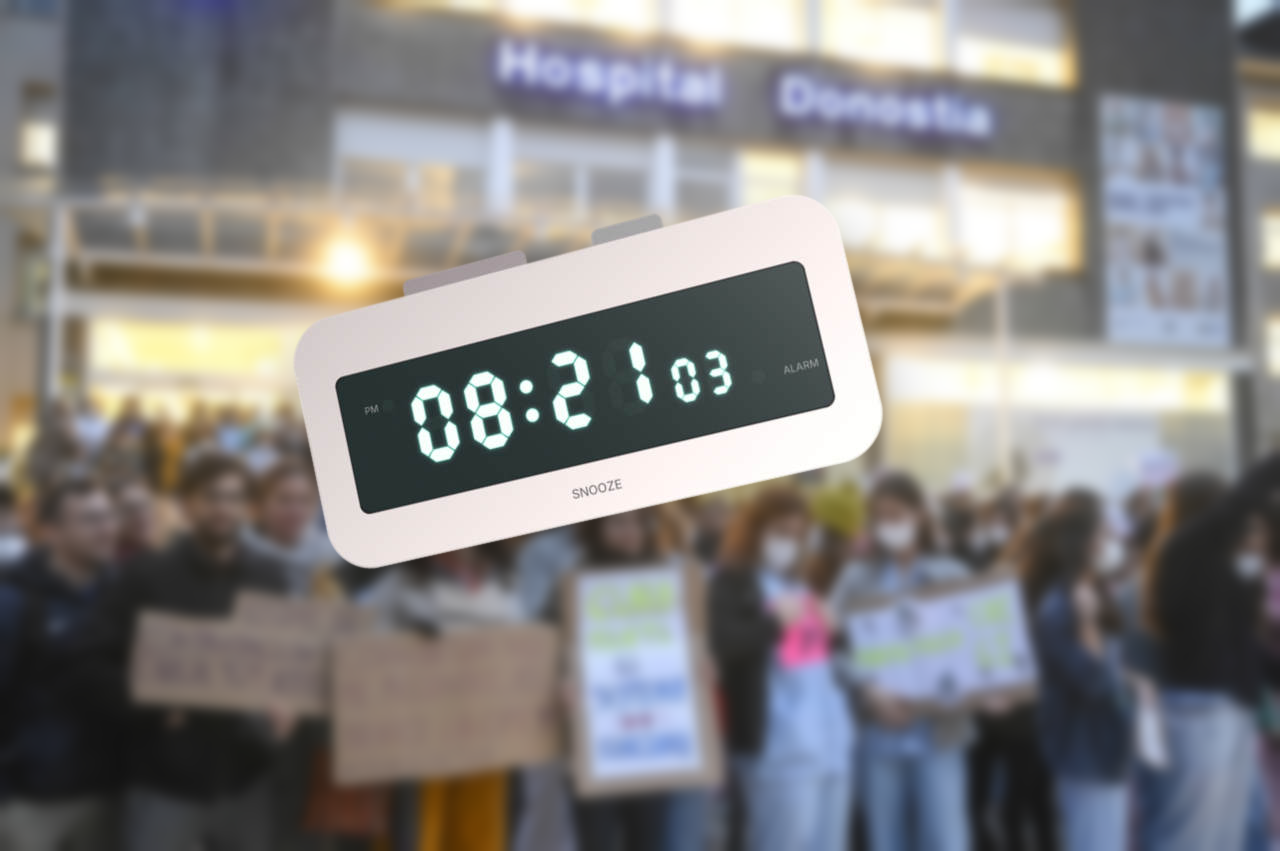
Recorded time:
{"hour": 8, "minute": 21, "second": 3}
